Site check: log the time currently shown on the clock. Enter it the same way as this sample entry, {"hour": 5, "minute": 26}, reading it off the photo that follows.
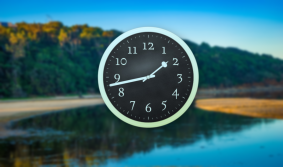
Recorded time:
{"hour": 1, "minute": 43}
